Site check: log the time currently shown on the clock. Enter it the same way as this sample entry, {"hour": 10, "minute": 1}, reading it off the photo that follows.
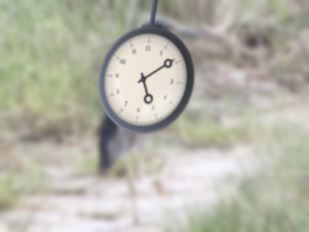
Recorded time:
{"hour": 5, "minute": 9}
